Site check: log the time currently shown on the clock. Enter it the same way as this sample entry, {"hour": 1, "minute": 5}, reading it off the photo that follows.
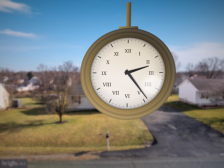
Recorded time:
{"hour": 2, "minute": 24}
